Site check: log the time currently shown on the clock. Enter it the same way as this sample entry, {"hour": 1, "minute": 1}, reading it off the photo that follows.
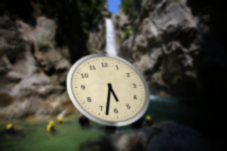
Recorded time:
{"hour": 5, "minute": 33}
